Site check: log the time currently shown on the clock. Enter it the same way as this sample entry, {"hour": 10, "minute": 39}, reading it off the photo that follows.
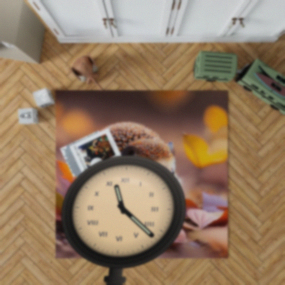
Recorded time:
{"hour": 11, "minute": 22}
